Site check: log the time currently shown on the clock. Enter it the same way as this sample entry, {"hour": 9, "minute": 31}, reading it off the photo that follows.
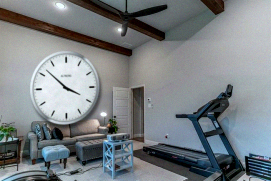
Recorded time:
{"hour": 3, "minute": 52}
